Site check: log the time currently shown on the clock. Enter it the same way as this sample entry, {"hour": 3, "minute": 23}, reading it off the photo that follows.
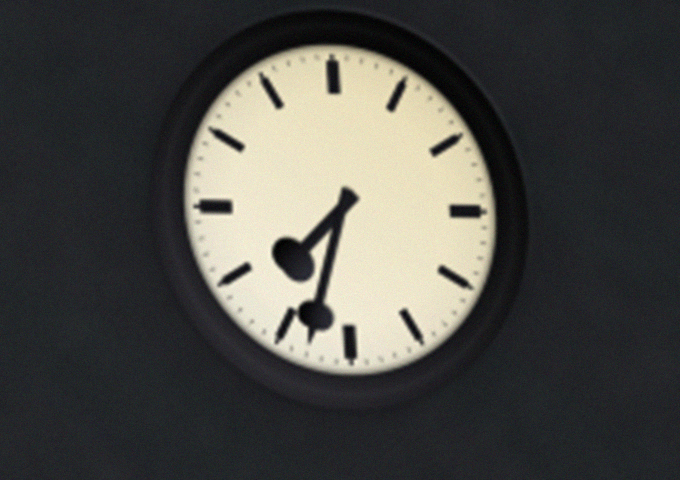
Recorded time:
{"hour": 7, "minute": 33}
